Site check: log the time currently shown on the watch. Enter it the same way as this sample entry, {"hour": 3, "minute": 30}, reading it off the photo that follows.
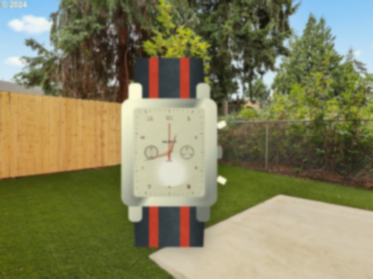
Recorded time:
{"hour": 12, "minute": 42}
